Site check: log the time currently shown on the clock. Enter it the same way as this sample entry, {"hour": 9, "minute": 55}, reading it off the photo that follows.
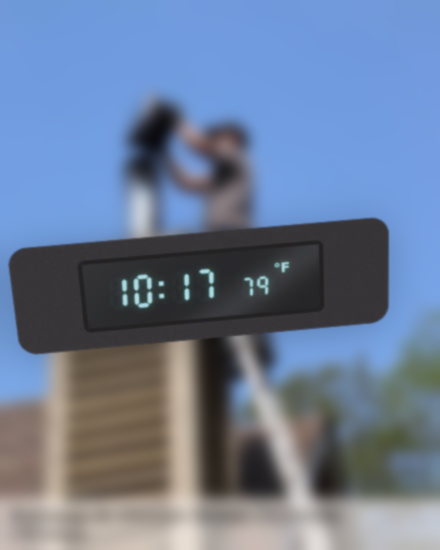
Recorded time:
{"hour": 10, "minute": 17}
